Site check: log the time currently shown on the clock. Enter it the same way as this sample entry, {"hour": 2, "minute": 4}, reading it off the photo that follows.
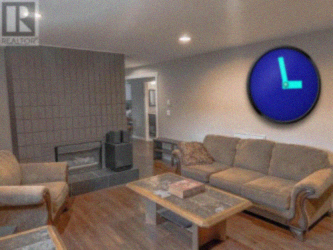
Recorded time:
{"hour": 2, "minute": 58}
